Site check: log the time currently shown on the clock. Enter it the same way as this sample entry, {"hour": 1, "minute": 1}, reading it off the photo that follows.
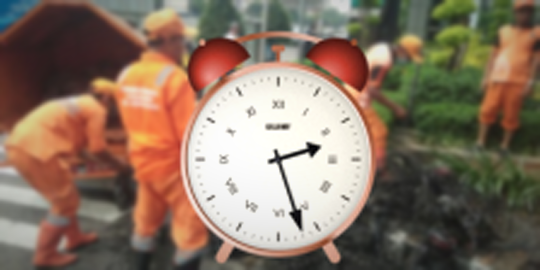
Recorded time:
{"hour": 2, "minute": 27}
